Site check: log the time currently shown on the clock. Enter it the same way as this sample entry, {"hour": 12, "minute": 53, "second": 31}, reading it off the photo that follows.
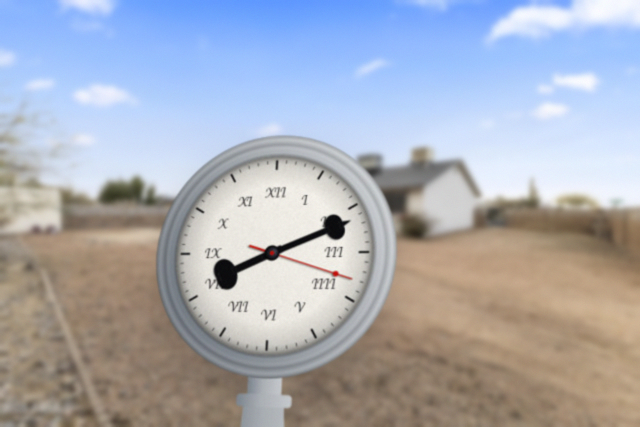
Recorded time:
{"hour": 8, "minute": 11, "second": 18}
